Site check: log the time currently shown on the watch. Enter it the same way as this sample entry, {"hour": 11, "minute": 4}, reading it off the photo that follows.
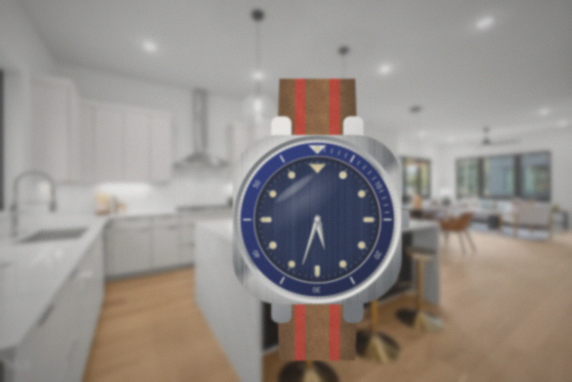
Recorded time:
{"hour": 5, "minute": 33}
